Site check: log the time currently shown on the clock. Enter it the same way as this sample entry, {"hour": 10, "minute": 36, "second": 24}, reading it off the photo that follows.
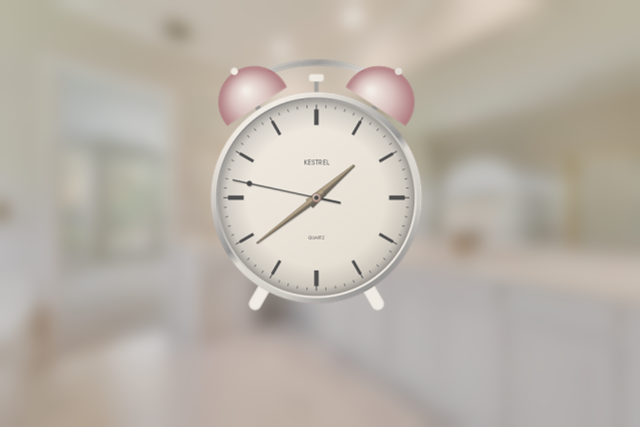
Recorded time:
{"hour": 1, "minute": 38, "second": 47}
